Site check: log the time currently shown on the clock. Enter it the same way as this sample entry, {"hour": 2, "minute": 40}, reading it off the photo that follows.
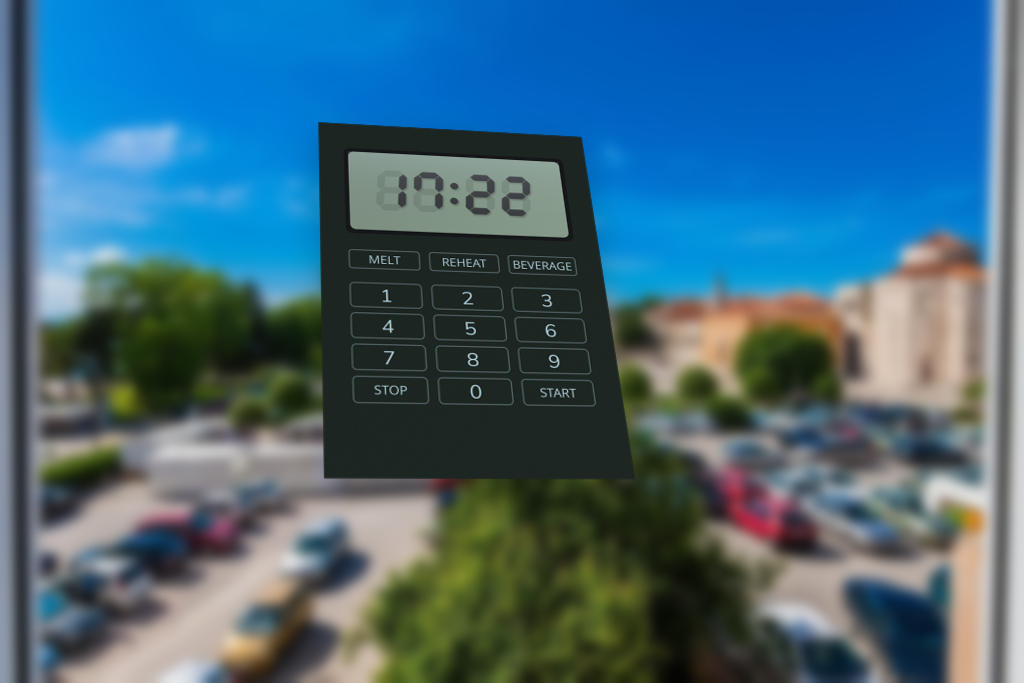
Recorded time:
{"hour": 17, "minute": 22}
